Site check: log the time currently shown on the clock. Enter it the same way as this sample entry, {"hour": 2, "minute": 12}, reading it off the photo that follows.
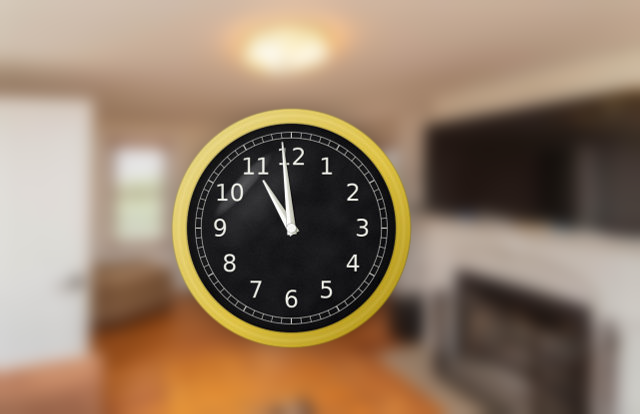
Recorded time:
{"hour": 10, "minute": 59}
